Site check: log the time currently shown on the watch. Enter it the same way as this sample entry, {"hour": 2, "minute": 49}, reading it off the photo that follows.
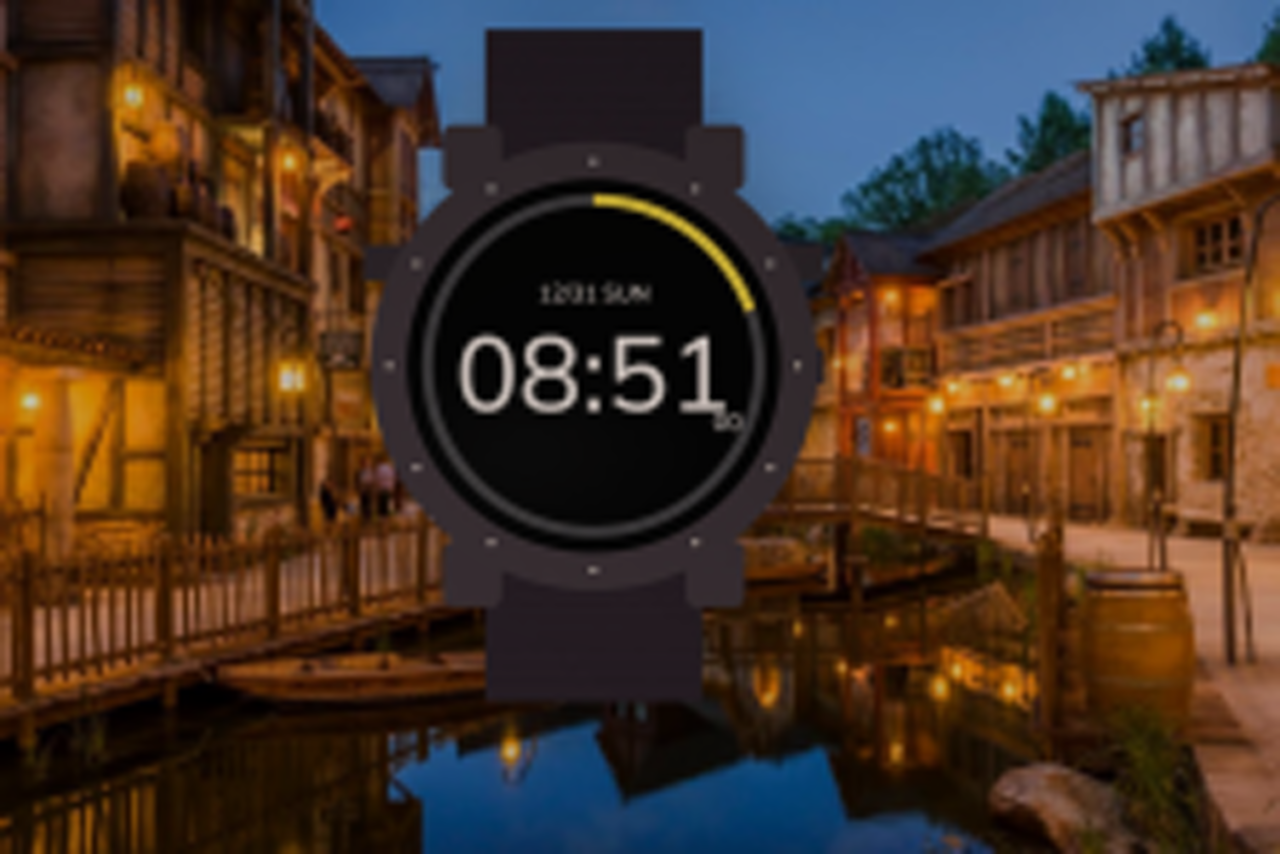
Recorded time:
{"hour": 8, "minute": 51}
